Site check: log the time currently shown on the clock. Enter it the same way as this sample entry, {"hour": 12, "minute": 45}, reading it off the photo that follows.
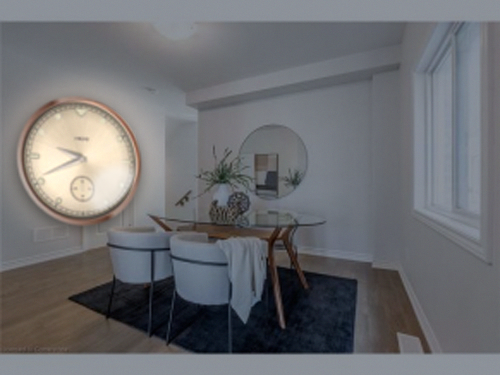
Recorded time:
{"hour": 9, "minute": 41}
